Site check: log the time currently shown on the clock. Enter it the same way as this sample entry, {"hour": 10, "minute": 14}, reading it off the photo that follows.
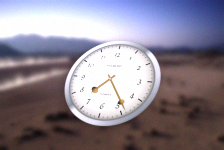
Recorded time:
{"hour": 7, "minute": 24}
